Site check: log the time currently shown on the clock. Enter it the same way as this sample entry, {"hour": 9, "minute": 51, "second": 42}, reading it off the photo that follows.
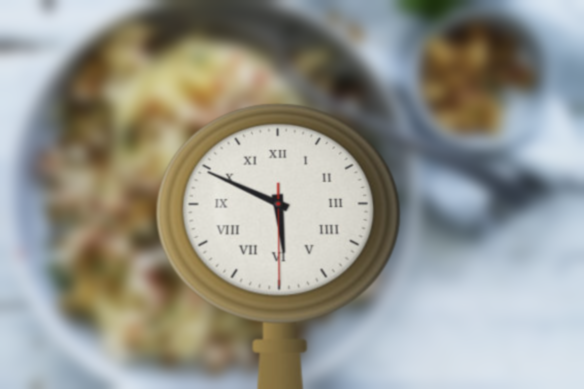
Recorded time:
{"hour": 5, "minute": 49, "second": 30}
